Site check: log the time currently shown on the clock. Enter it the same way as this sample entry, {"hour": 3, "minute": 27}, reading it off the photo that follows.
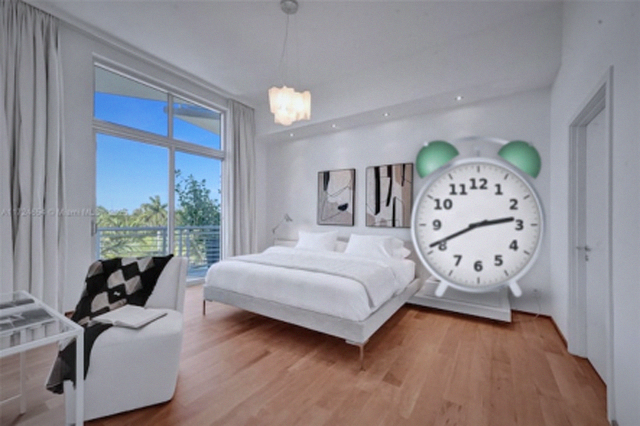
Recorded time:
{"hour": 2, "minute": 41}
